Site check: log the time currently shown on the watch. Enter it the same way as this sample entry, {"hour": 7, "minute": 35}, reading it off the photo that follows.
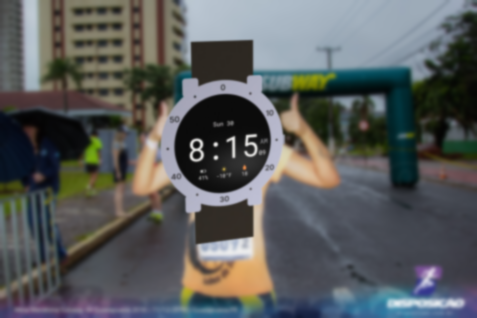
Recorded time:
{"hour": 8, "minute": 15}
